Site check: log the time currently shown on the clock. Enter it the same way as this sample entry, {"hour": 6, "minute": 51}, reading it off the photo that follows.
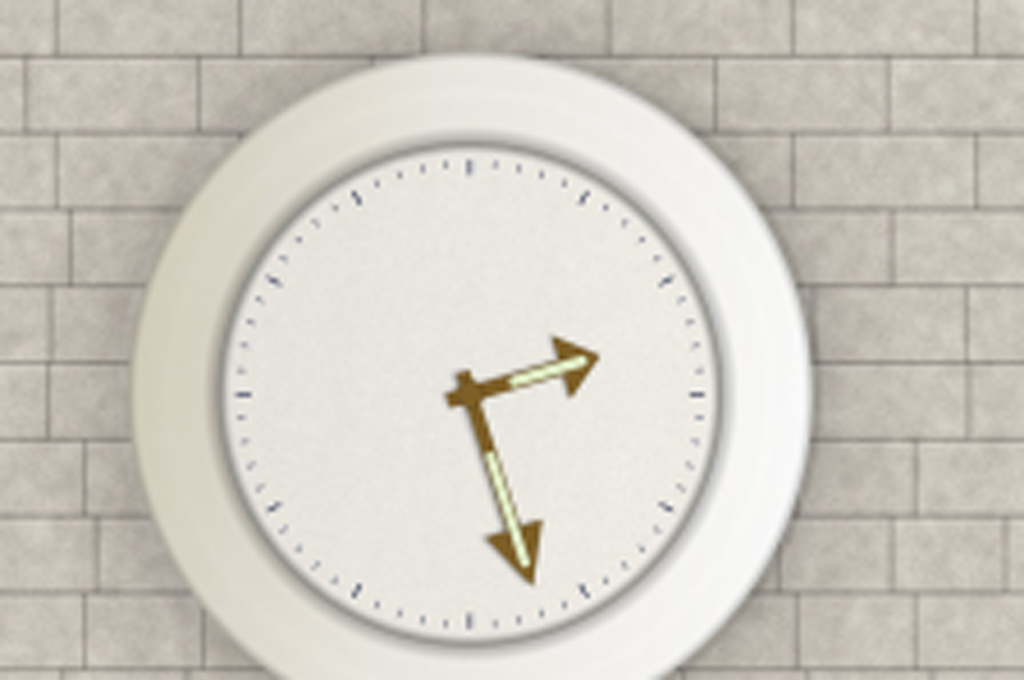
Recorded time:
{"hour": 2, "minute": 27}
